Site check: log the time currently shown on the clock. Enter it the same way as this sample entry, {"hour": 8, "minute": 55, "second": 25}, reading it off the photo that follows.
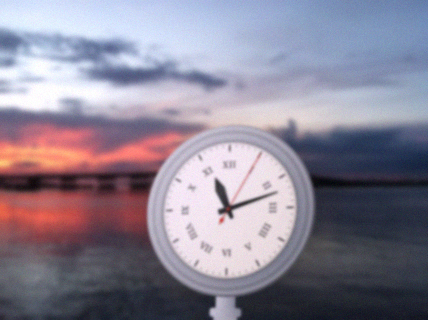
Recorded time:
{"hour": 11, "minute": 12, "second": 5}
